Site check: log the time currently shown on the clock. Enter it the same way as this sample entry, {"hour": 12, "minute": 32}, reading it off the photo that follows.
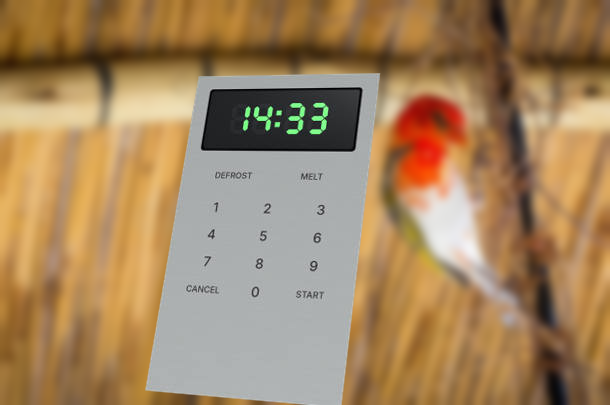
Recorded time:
{"hour": 14, "minute": 33}
